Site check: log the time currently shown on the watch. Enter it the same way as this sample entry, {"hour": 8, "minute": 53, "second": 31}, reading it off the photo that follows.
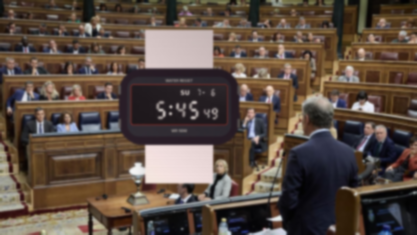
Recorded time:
{"hour": 5, "minute": 45, "second": 49}
